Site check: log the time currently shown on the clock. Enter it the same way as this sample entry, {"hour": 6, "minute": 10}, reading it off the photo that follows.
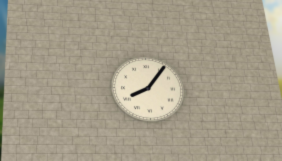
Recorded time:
{"hour": 8, "minute": 6}
